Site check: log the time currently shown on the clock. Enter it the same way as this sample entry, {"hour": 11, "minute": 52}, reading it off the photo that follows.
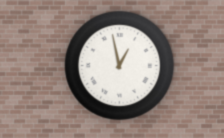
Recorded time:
{"hour": 12, "minute": 58}
